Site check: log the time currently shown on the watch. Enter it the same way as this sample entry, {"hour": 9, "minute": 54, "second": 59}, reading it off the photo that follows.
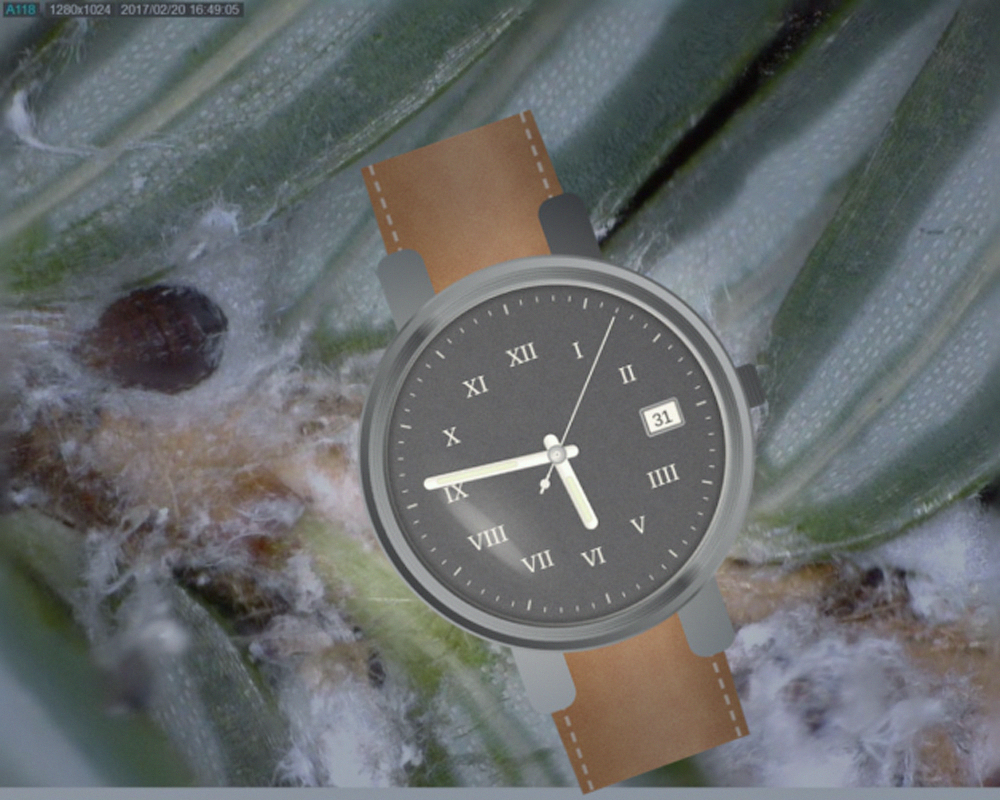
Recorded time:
{"hour": 5, "minute": 46, "second": 7}
